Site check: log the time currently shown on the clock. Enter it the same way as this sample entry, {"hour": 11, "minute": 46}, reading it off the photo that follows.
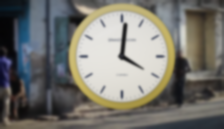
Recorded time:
{"hour": 4, "minute": 1}
